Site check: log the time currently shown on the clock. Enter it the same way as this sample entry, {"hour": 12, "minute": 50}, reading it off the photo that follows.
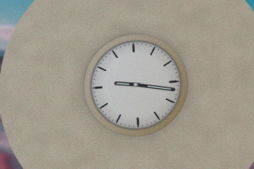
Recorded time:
{"hour": 9, "minute": 17}
